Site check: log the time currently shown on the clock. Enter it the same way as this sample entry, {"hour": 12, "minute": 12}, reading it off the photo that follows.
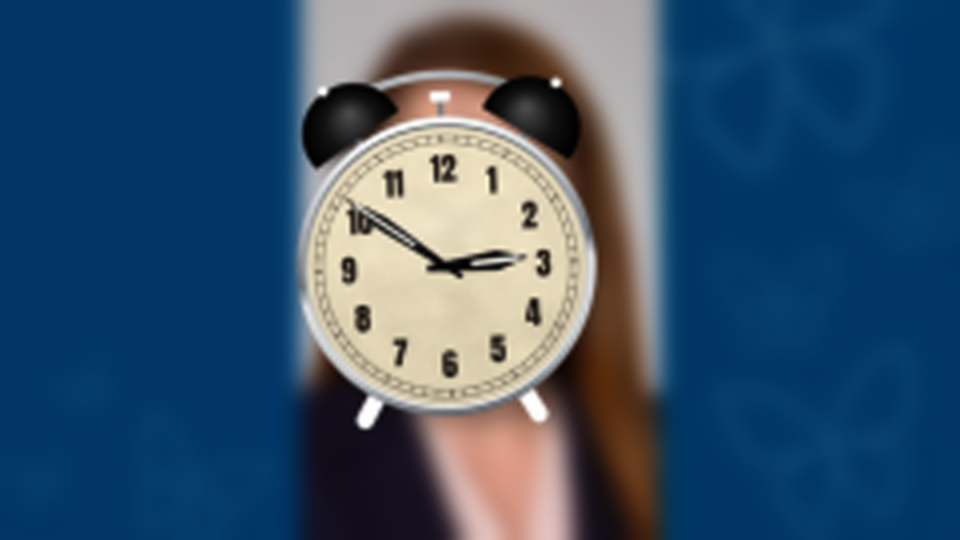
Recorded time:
{"hour": 2, "minute": 51}
